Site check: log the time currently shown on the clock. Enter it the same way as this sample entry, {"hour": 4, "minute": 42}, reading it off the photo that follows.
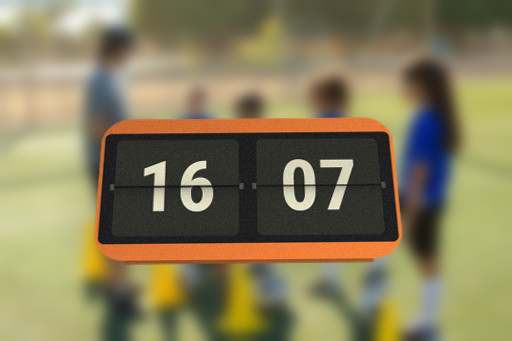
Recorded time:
{"hour": 16, "minute": 7}
